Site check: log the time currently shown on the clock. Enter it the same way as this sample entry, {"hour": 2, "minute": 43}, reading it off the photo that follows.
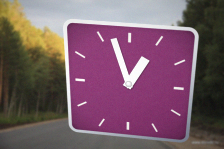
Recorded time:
{"hour": 12, "minute": 57}
